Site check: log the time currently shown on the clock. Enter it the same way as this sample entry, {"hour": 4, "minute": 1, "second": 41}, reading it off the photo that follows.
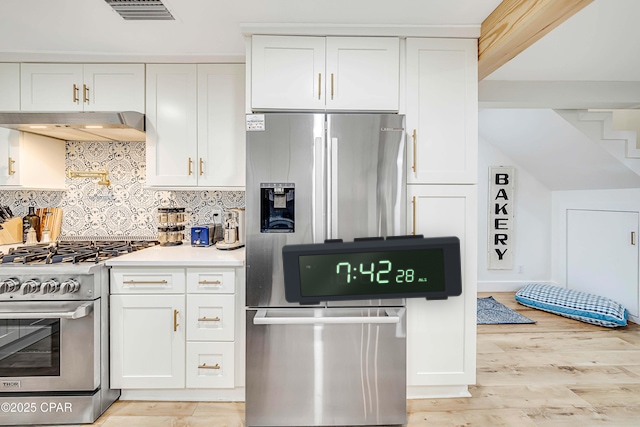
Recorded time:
{"hour": 7, "minute": 42, "second": 28}
